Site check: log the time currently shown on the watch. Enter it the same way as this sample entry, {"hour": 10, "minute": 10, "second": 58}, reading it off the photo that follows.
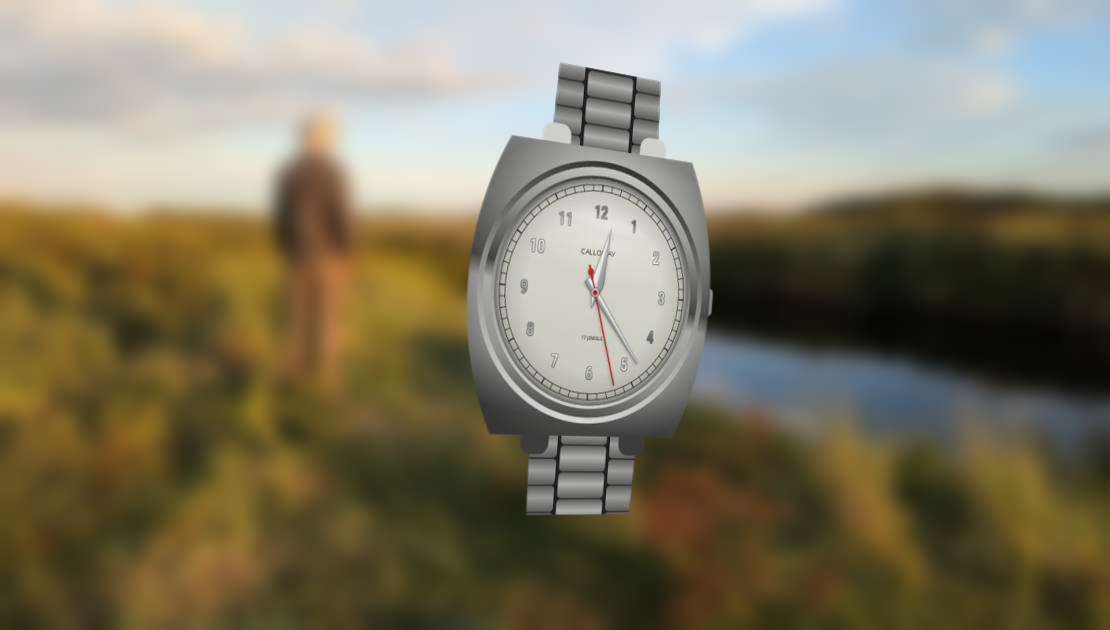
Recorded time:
{"hour": 12, "minute": 23, "second": 27}
